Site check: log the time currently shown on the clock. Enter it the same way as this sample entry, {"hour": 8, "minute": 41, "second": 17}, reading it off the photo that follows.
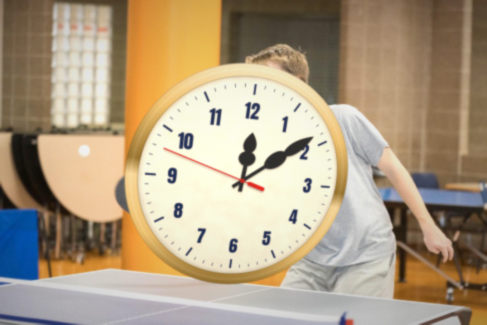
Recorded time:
{"hour": 12, "minute": 8, "second": 48}
